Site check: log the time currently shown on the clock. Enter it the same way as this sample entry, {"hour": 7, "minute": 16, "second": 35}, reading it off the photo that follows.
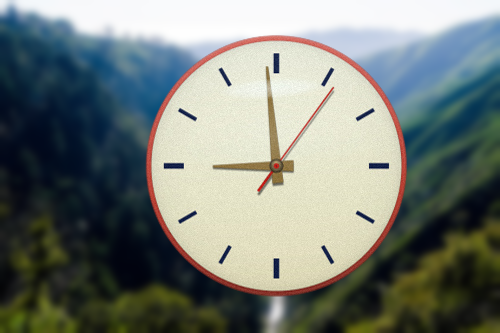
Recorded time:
{"hour": 8, "minute": 59, "second": 6}
